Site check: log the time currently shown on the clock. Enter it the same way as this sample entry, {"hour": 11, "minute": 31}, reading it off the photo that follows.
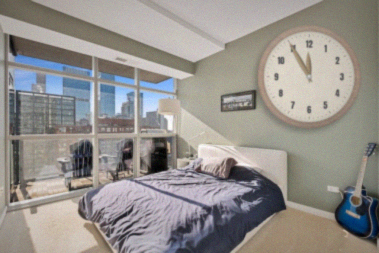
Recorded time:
{"hour": 11, "minute": 55}
